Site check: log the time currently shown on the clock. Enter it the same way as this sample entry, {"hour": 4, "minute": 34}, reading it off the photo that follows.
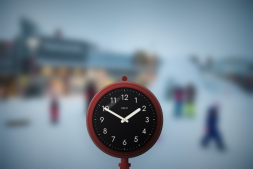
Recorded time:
{"hour": 1, "minute": 50}
